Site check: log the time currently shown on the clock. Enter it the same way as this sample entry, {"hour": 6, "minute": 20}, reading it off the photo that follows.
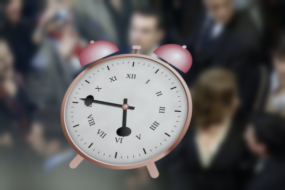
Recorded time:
{"hour": 5, "minute": 46}
